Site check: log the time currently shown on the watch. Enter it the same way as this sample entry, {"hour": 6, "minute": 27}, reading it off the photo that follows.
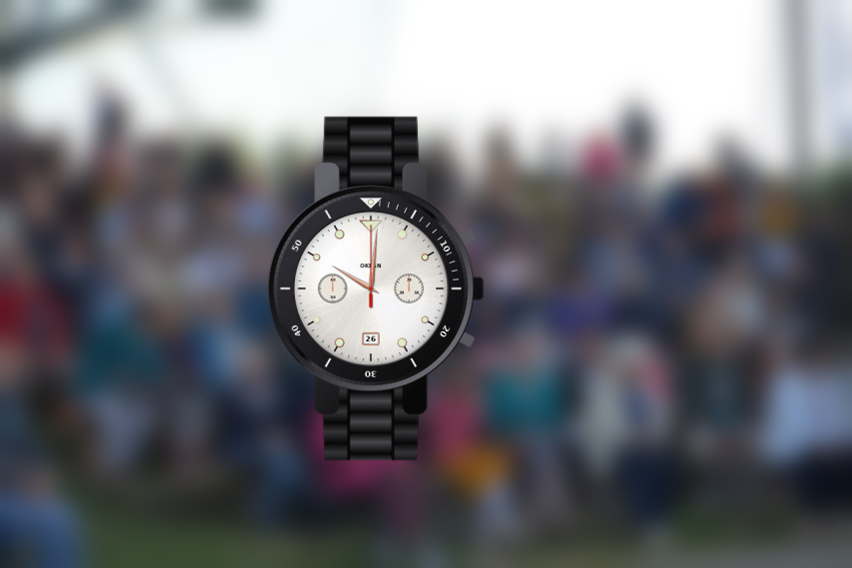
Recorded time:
{"hour": 10, "minute": 1}
